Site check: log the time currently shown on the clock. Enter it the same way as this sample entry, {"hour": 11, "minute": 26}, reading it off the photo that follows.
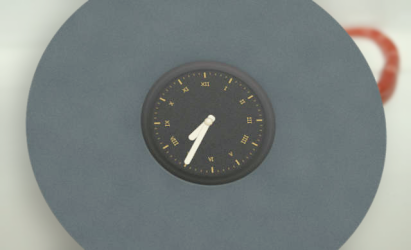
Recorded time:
{"hour": 7, "minute": 35}
